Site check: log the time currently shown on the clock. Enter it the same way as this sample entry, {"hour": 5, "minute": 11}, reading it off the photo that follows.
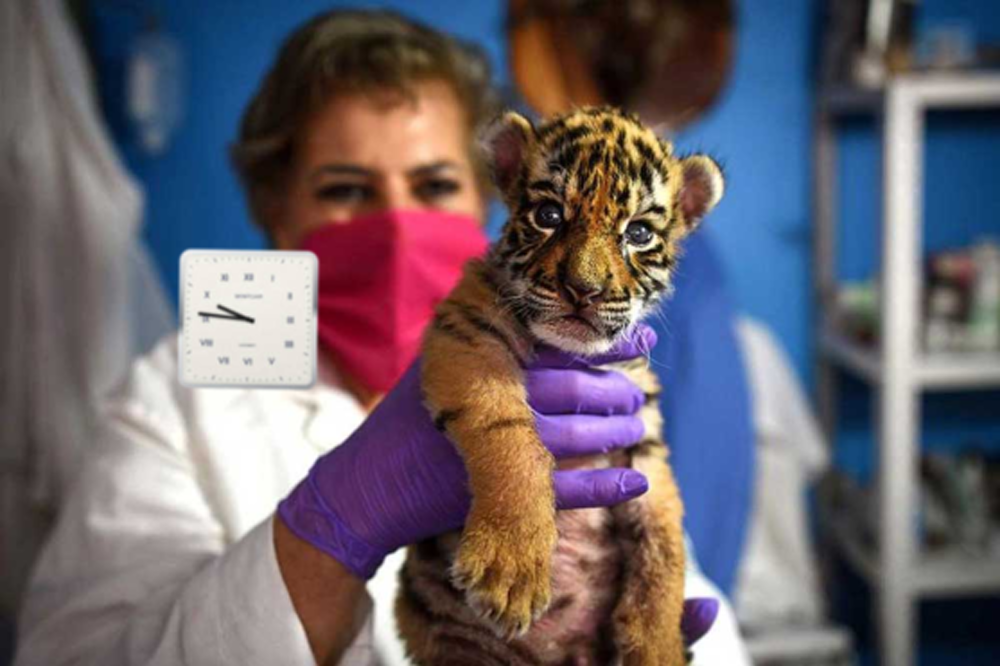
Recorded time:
{"hour": 9, "minute": 46}
